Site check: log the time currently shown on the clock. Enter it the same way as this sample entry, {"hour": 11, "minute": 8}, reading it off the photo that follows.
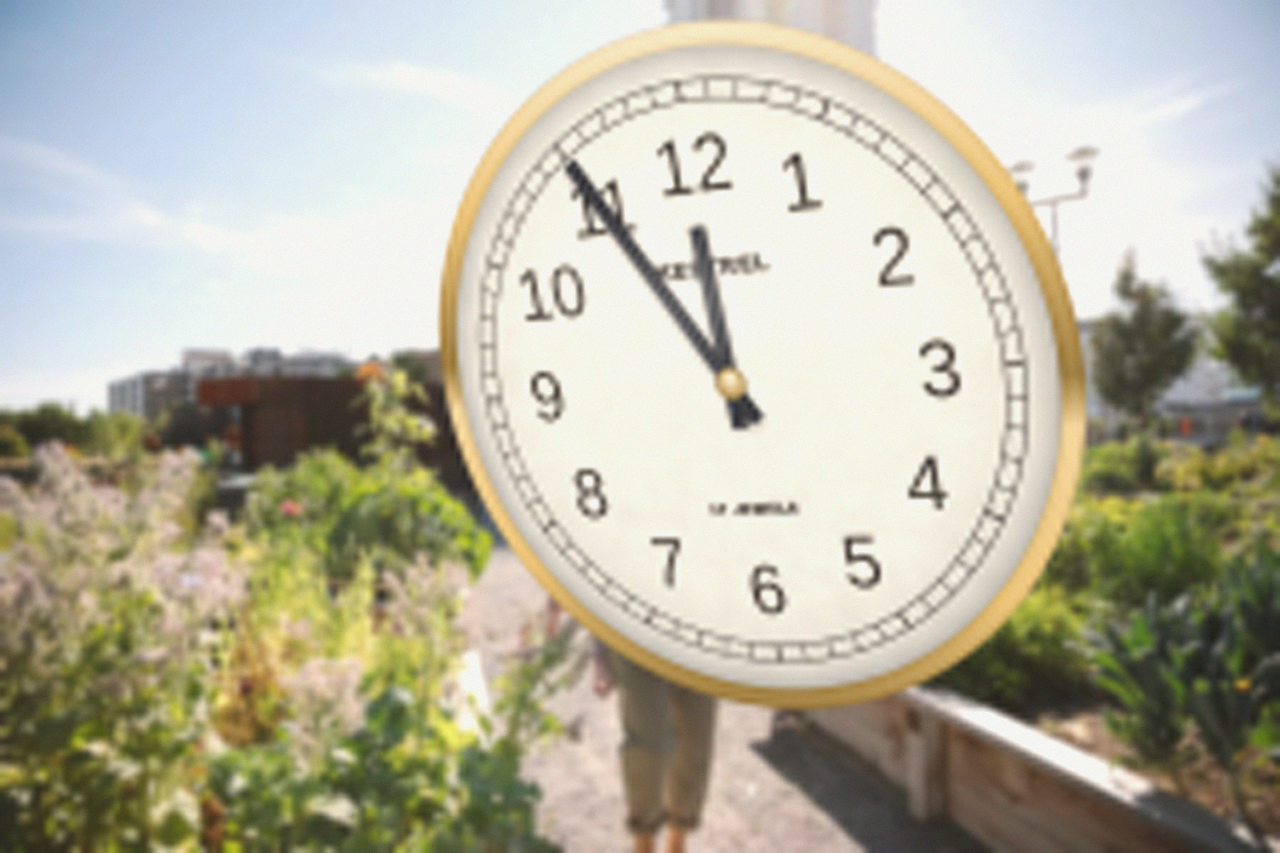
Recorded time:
{"hour": 11, "minute": 55}
